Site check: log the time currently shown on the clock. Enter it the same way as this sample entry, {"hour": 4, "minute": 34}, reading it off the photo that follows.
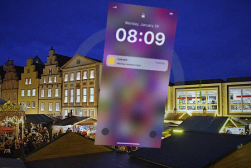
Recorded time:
{"hour": 8, "minute": 9}
